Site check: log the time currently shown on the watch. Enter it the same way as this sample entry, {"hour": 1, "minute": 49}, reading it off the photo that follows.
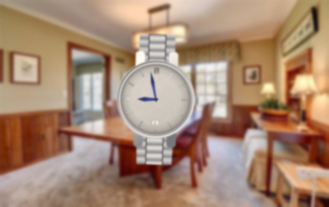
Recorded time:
{"hour": 8, "minute": 58}
